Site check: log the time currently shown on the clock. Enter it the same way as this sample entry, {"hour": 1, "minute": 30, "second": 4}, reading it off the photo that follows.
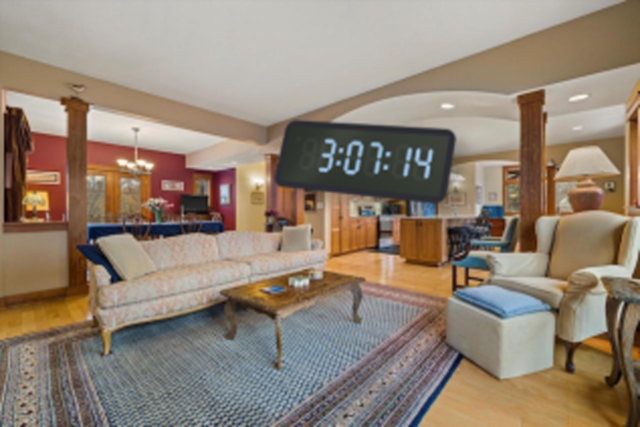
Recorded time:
{"hour": 3, "minute": 7, "second": 14}
